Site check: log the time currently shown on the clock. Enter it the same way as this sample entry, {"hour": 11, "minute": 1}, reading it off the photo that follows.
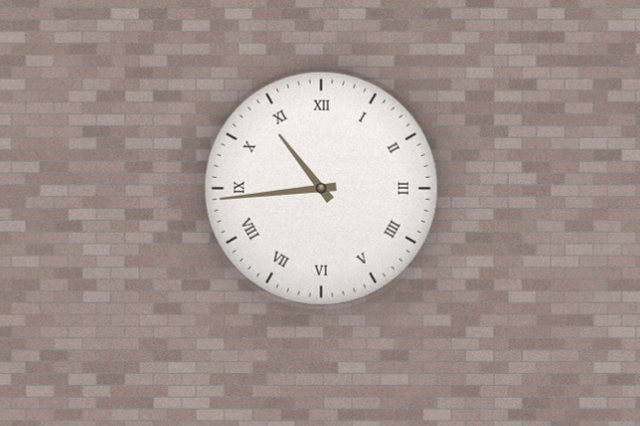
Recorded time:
{"hour": 10, "minute": 44}
